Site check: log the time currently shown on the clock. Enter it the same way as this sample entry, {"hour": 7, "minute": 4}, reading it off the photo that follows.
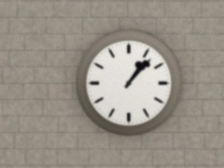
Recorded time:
{"hour": 1, "minute": 7}
